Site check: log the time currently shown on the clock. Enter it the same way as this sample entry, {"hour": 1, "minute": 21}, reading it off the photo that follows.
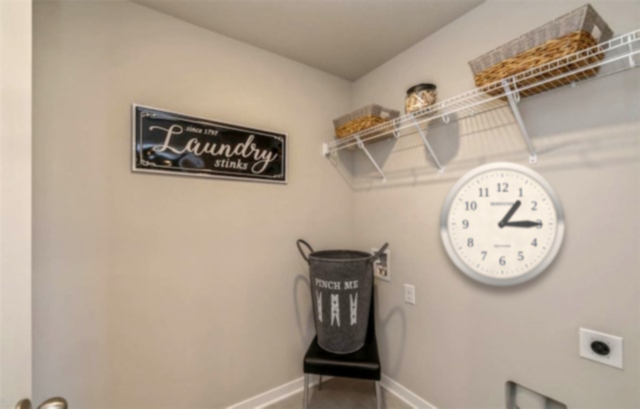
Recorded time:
{"hour": 1, "minute": 15}
